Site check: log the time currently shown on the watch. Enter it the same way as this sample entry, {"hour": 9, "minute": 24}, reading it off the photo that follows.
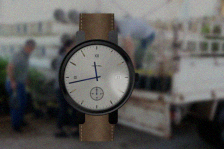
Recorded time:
{"hour": 11, "minute": 43}
